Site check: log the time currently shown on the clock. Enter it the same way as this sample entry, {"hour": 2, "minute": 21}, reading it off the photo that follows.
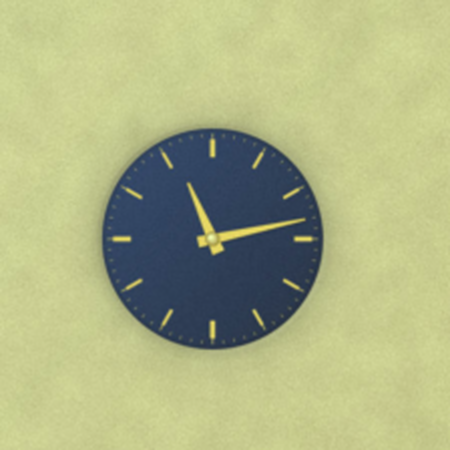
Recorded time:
{"hour": 11, "minute": 13}
